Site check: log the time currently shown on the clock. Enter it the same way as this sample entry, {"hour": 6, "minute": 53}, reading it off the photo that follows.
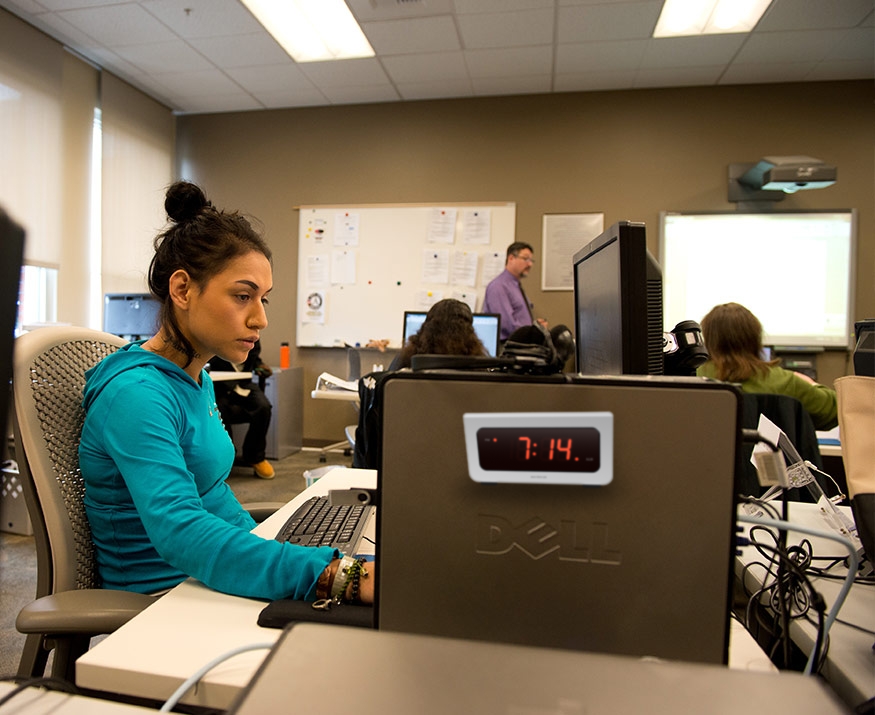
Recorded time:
{"hour": 7, "minute": 14}
